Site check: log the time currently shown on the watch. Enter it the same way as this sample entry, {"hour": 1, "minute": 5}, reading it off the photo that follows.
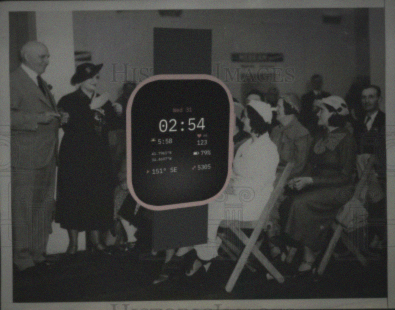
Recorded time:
{"hour": 2, "minute": 54}
